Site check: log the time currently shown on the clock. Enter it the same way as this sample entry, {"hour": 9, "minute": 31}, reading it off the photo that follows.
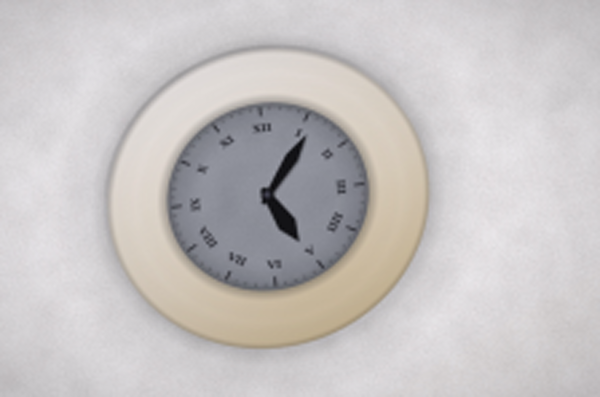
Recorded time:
{"hour": 5, "minute": 6}
